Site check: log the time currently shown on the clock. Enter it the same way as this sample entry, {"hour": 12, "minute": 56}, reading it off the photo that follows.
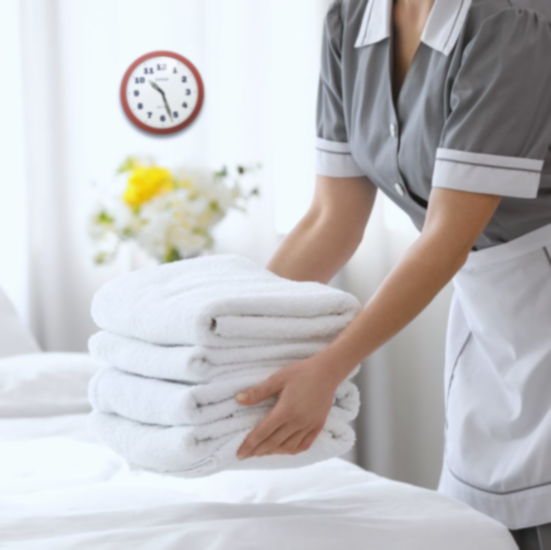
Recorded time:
{"hour": 10, "minute": 27}
